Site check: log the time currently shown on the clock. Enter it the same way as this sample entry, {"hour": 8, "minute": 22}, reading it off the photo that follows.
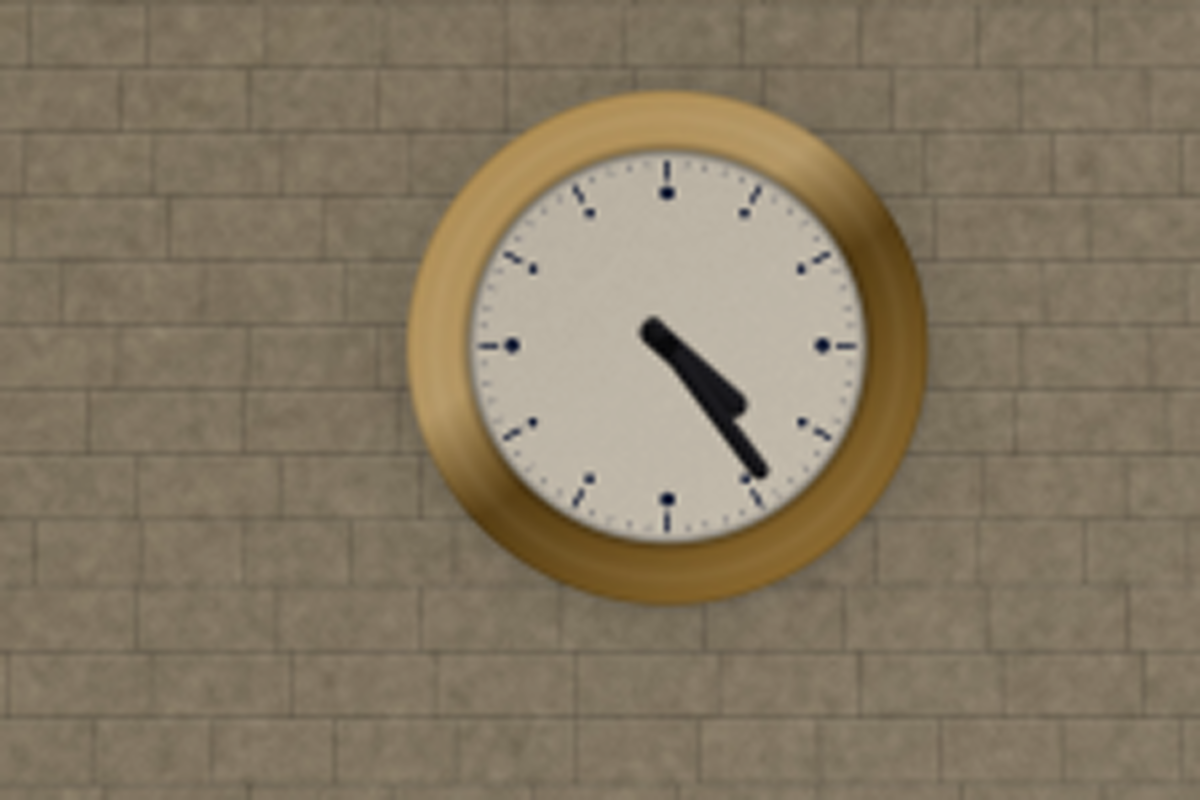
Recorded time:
{"hour": 4, "minute": 24}
